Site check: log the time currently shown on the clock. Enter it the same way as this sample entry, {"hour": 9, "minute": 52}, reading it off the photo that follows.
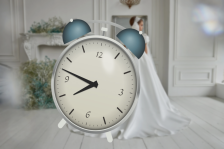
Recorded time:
{"hour": 7, "minute": 47}
